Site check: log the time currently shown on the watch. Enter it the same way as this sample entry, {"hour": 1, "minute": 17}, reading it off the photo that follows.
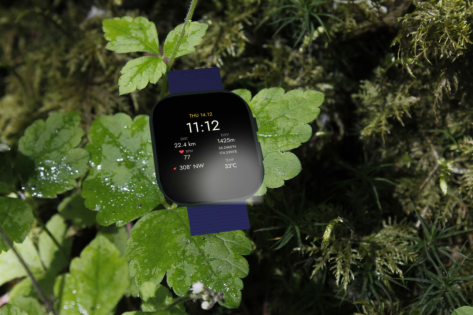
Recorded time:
{"hour": 11, "minute": 12}
